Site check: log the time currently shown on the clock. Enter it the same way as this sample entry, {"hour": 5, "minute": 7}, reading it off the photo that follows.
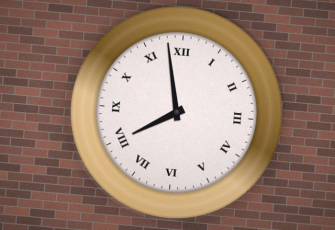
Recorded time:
{"hour": 7, "minute": 58}
